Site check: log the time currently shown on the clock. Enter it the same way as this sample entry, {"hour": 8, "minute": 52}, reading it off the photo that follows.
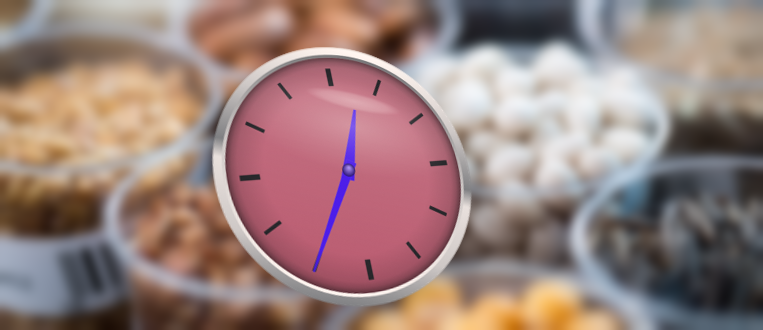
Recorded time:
{"hour": 12, "minute": 35}
